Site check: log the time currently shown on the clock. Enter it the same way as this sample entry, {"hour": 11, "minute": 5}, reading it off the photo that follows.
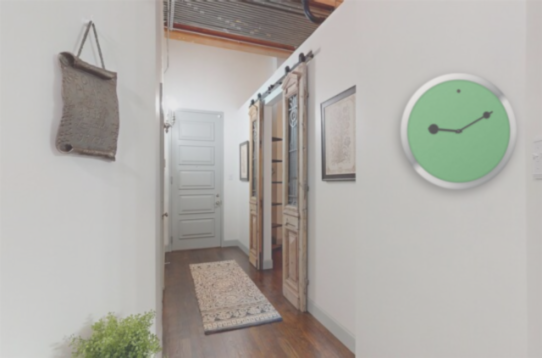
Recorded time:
{"hour": 9, "minute": 10}
